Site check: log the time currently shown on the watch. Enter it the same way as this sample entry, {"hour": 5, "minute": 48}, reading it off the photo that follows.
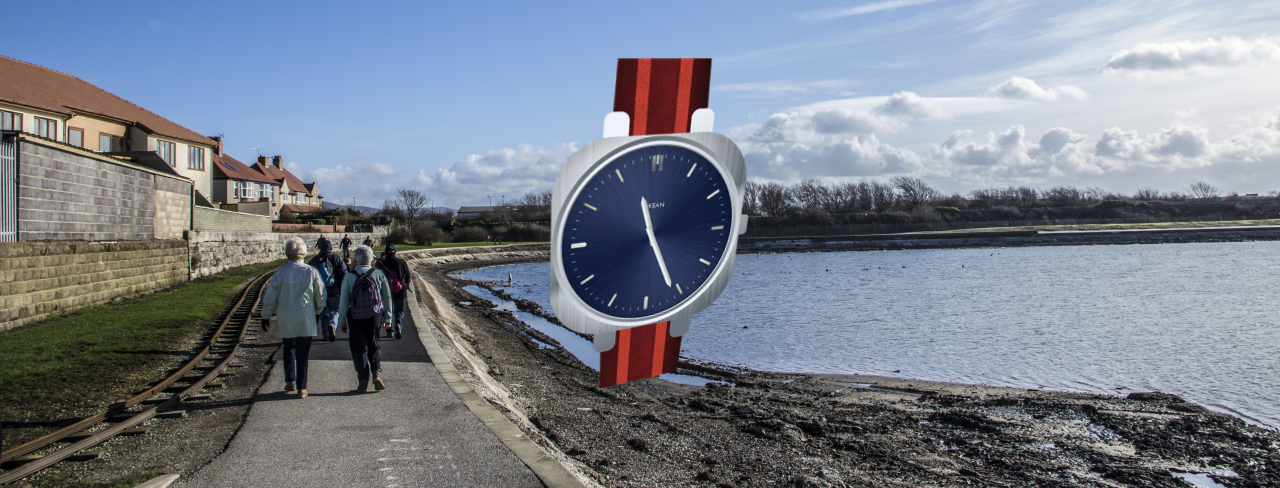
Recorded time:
{"hour": 11, "minute": 26}
